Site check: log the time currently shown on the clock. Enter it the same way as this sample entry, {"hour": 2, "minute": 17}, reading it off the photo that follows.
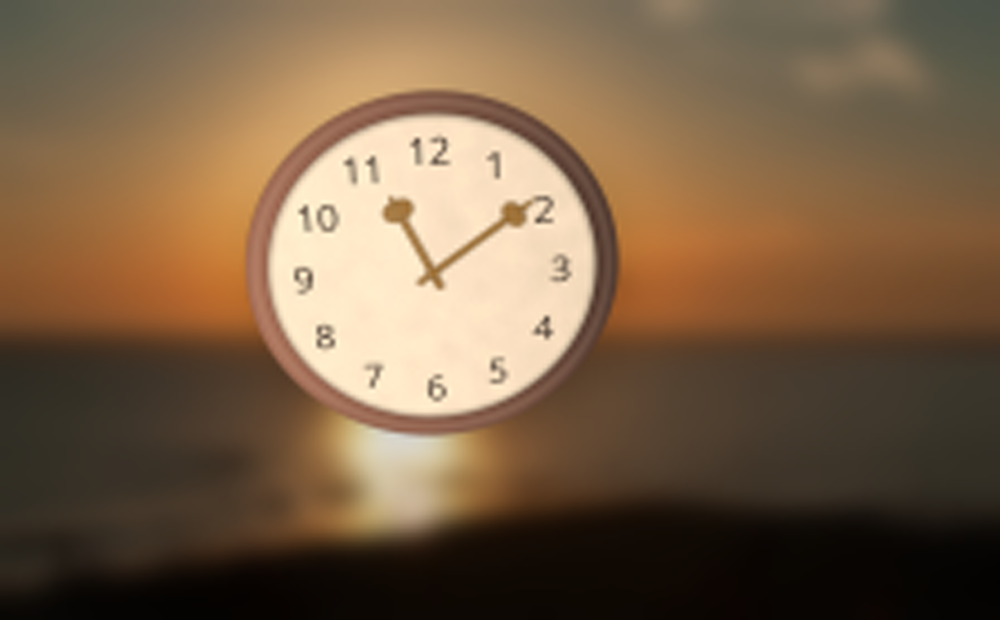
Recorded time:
{"hour": 11, "minute": 9}
